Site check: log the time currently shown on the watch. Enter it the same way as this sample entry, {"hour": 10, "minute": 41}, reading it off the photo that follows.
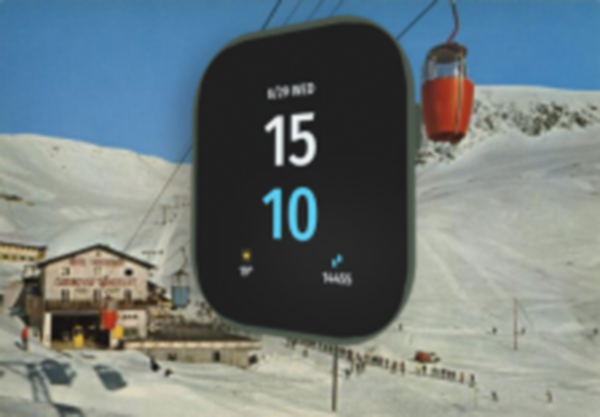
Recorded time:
{"hour": 15, "minute": 10}
